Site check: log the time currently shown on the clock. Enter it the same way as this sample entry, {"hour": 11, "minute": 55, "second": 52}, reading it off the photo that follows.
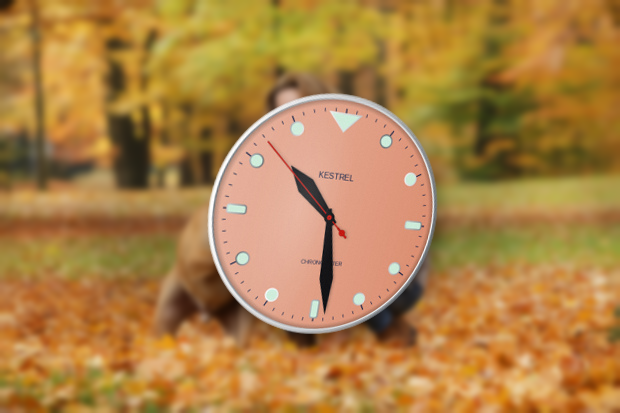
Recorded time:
{"hour": 10, "minute": 28, "second": 52}
